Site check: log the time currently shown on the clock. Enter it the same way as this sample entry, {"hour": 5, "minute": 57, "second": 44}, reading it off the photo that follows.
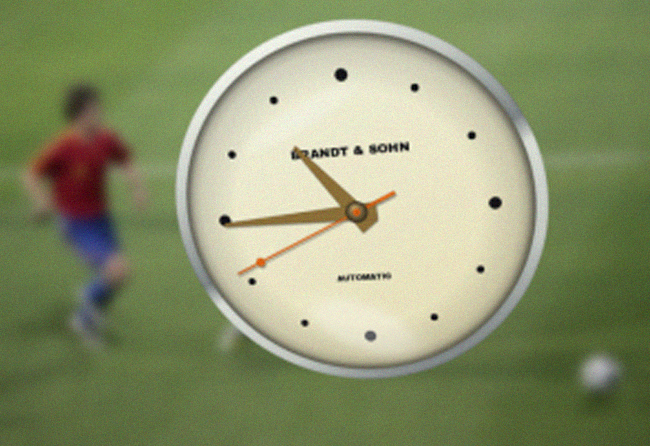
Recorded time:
{"hour": 10, "minute": 44, "second": 41}
